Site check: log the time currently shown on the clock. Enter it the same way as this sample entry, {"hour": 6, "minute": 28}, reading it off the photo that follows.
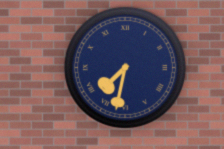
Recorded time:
{"hour": 7, "minute": 32}
